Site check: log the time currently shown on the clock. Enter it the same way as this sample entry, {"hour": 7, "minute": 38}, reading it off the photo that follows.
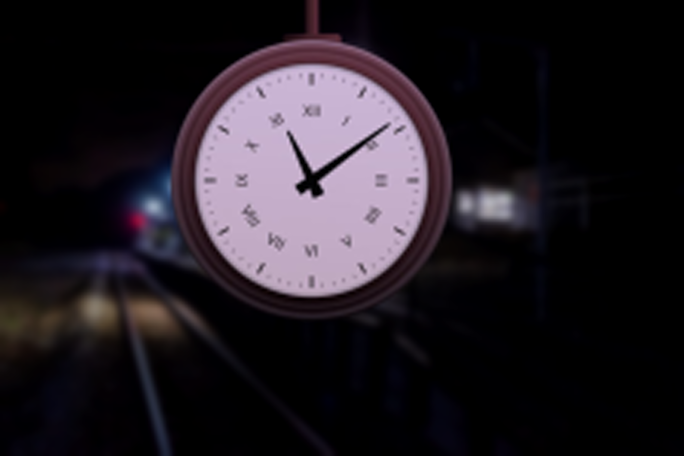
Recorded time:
{"hour": 11, "minute": 9}
